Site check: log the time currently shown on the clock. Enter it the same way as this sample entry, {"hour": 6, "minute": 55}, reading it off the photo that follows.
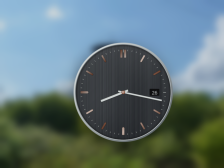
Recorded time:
{"hour": 8, "minute": 17}
